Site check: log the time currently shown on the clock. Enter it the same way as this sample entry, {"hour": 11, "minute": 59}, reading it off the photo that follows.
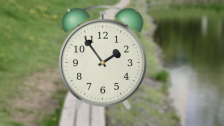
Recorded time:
{"hour": 1, "minute": 54}
